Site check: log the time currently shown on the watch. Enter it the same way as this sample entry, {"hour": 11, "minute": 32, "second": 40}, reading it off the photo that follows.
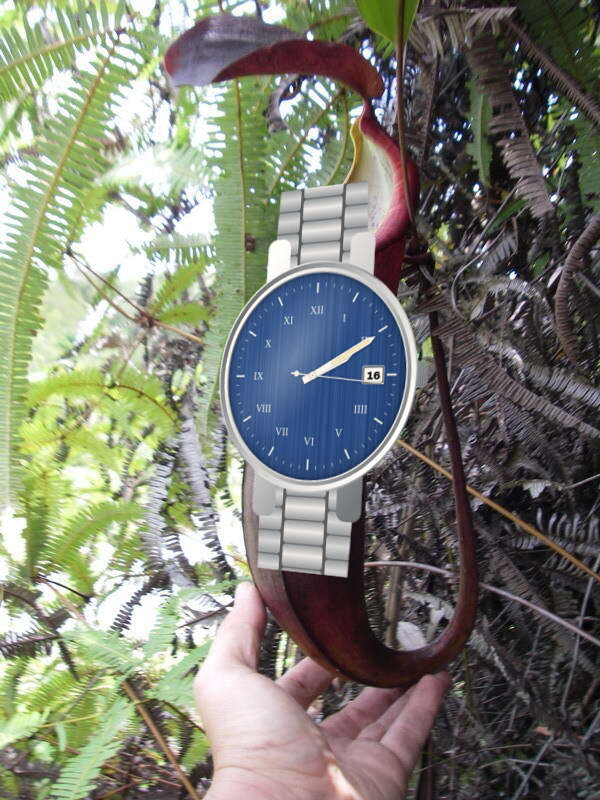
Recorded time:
{"hour": 2, "minute": 10, "second": 16}
